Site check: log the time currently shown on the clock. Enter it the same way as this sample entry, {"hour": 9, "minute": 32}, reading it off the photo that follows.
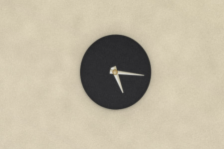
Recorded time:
{"hour": 5, "minute": 16}
